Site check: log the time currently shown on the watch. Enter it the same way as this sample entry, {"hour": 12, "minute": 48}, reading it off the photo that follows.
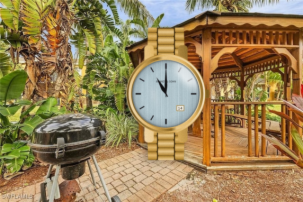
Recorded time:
{"hour": 11, "minute": 0}
